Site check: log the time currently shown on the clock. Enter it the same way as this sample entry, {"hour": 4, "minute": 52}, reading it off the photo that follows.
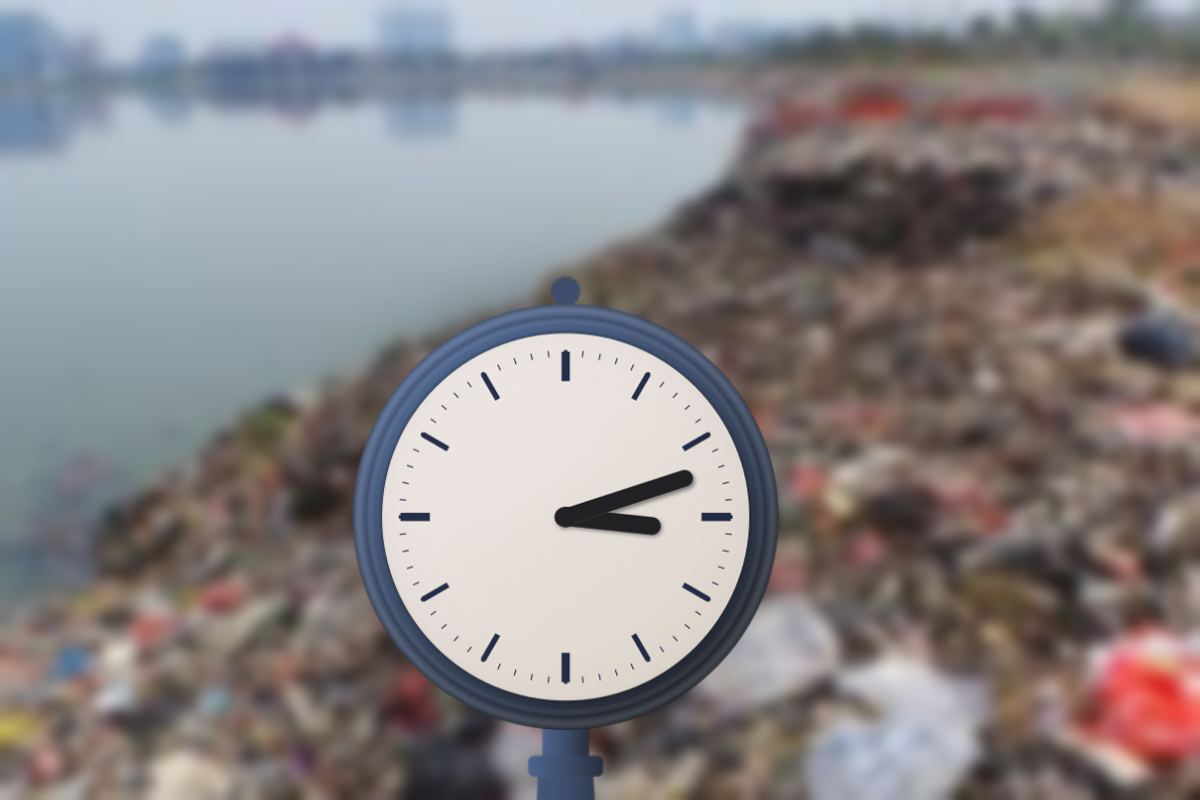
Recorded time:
{"hour": 3, "minute": 12}
